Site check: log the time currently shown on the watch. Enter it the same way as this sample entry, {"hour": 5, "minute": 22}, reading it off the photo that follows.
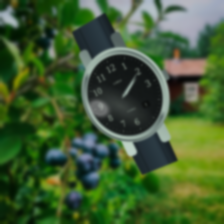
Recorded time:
{"hour": 2, "minute": 10}
